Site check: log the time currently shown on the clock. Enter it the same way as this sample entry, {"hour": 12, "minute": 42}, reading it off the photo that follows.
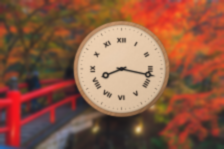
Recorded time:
{"hour": 8, "minute": 17}
